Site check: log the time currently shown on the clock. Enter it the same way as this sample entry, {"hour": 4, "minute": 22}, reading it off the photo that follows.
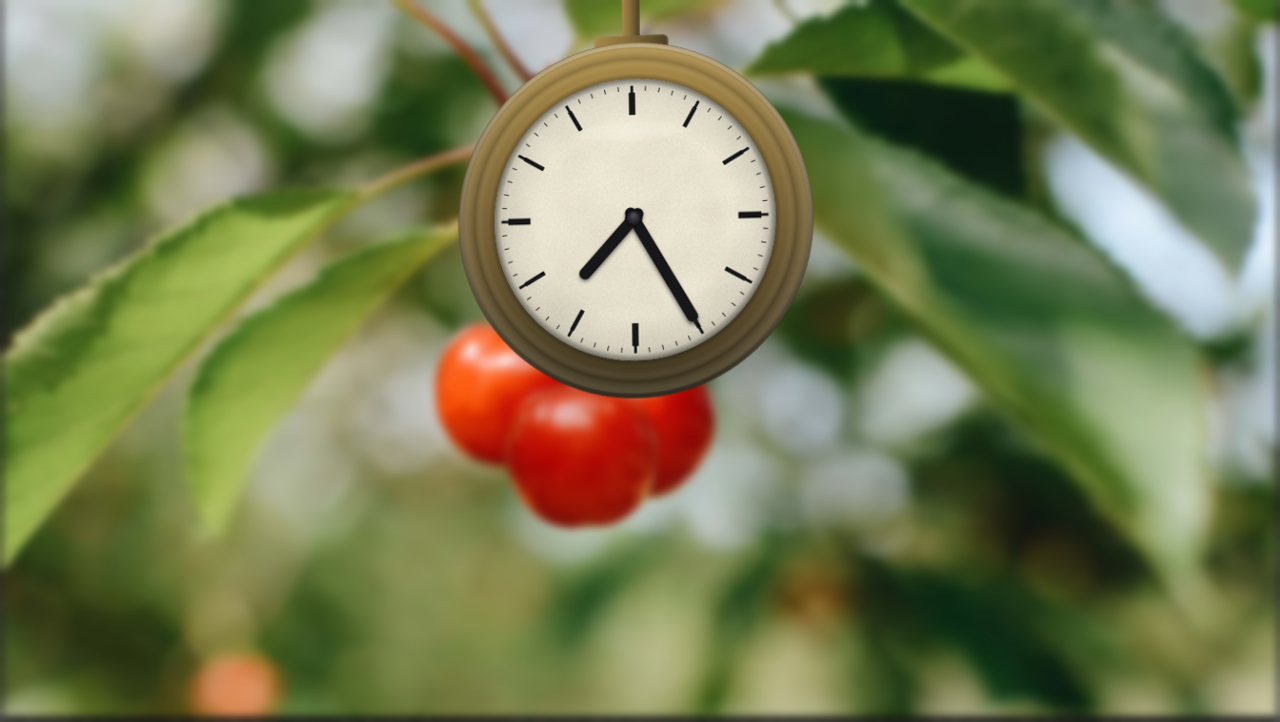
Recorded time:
{"hour": 7, "minute": 25}
